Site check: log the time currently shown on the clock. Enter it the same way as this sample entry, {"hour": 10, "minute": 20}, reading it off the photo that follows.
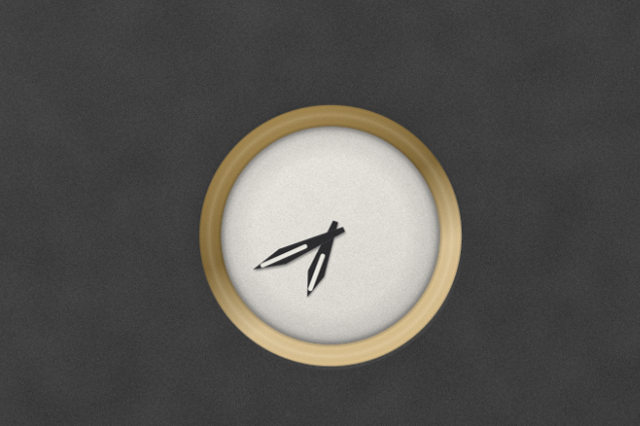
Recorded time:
{"hour": 6, "minute": 41}
